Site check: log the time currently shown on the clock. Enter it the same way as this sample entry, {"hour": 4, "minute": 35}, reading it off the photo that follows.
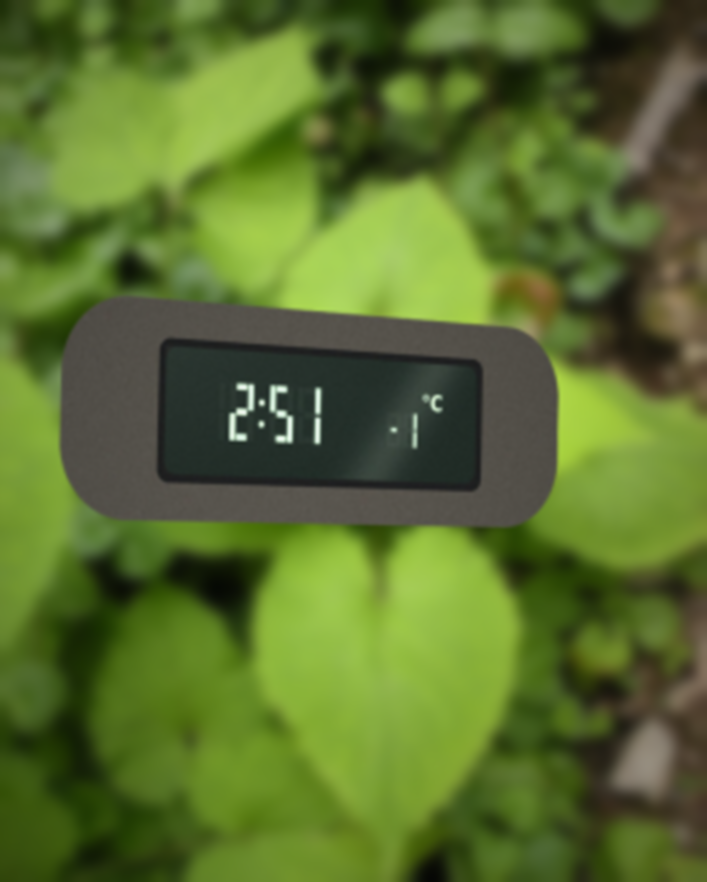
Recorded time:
{"hour": 2, "minute": 51}
